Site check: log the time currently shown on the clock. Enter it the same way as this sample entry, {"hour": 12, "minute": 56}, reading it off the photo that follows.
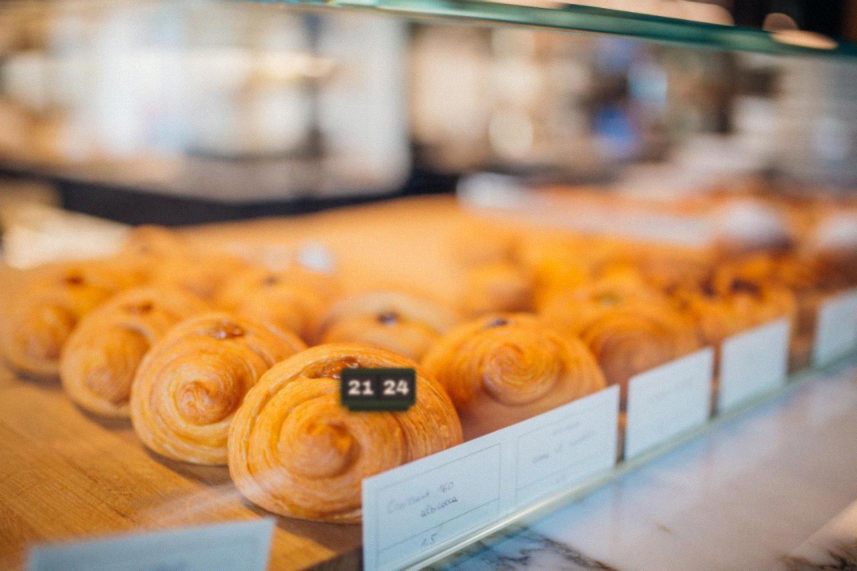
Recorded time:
{"hour": 21, "minute": 24}
